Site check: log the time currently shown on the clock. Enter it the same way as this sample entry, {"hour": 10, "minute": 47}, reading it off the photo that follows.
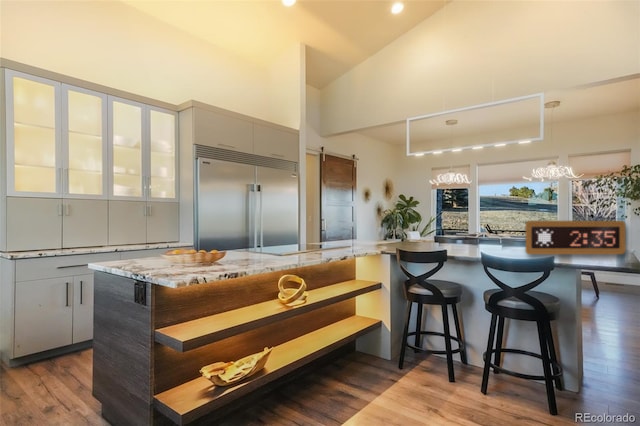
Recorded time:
{"hour": 2, "minute": 35}
